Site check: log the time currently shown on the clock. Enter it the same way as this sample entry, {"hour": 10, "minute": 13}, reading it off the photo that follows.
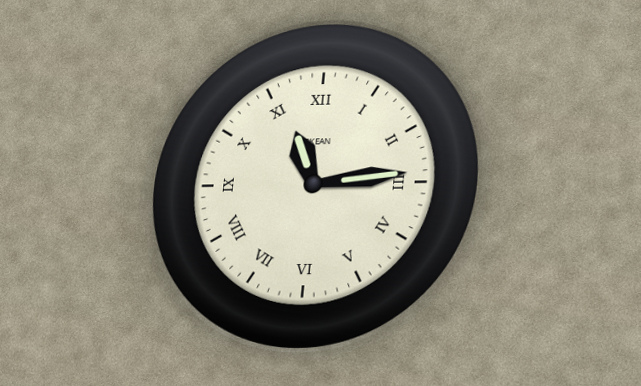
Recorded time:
{"hour": 11, "minute": 14}
